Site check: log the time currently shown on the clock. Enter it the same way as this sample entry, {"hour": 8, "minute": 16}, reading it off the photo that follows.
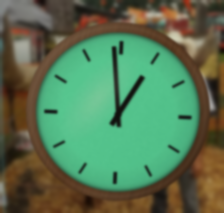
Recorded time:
{"hour": 12, "minute": 59}
